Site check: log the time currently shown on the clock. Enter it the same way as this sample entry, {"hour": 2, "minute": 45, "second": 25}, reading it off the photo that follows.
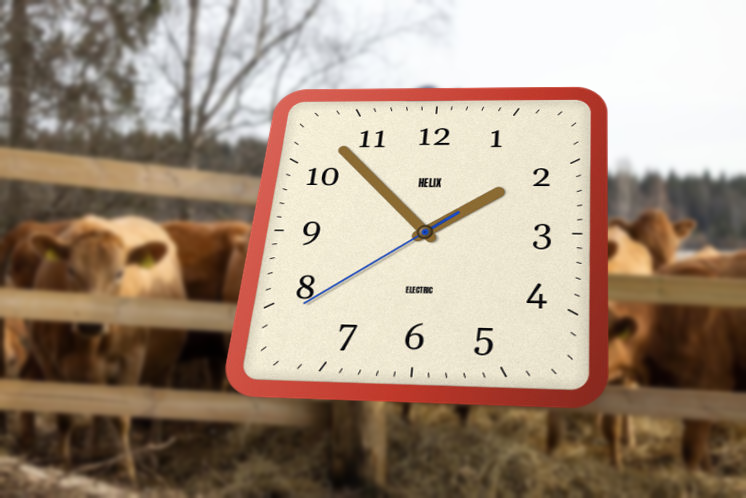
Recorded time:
{"hour": 1, "minute": 52, "second": 39}
